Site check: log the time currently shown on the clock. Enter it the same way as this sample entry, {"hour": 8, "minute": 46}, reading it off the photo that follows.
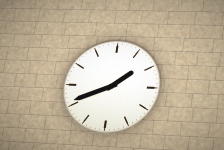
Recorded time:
{"hour": 1, "minute": 41}
